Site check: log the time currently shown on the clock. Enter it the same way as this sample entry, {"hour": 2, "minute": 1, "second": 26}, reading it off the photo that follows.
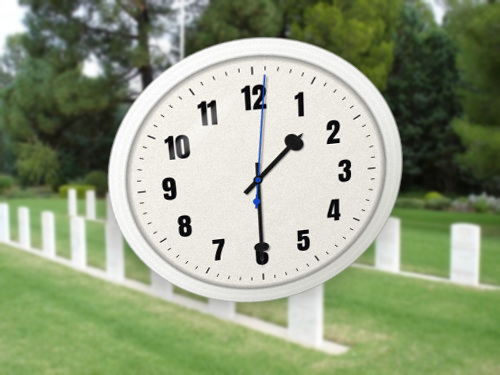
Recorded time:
{"hour": 1, "minute": 30, "second": 1}
